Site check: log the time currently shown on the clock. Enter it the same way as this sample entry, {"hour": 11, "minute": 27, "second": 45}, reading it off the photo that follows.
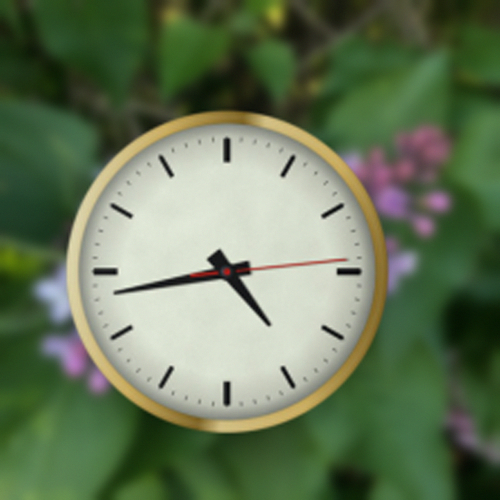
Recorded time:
{"hour": 4, "minute": 43, "second": 14}
